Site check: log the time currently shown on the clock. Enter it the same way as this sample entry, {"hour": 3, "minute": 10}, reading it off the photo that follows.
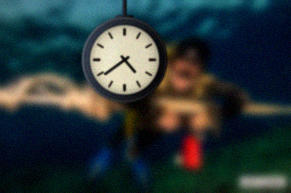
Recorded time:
{"hour": 4, "minute": 39}
